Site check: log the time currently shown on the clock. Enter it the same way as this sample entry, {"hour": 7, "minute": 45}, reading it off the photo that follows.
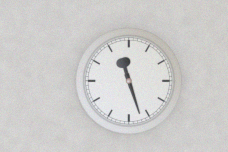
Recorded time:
{"hour": 11, "minute": 27}
